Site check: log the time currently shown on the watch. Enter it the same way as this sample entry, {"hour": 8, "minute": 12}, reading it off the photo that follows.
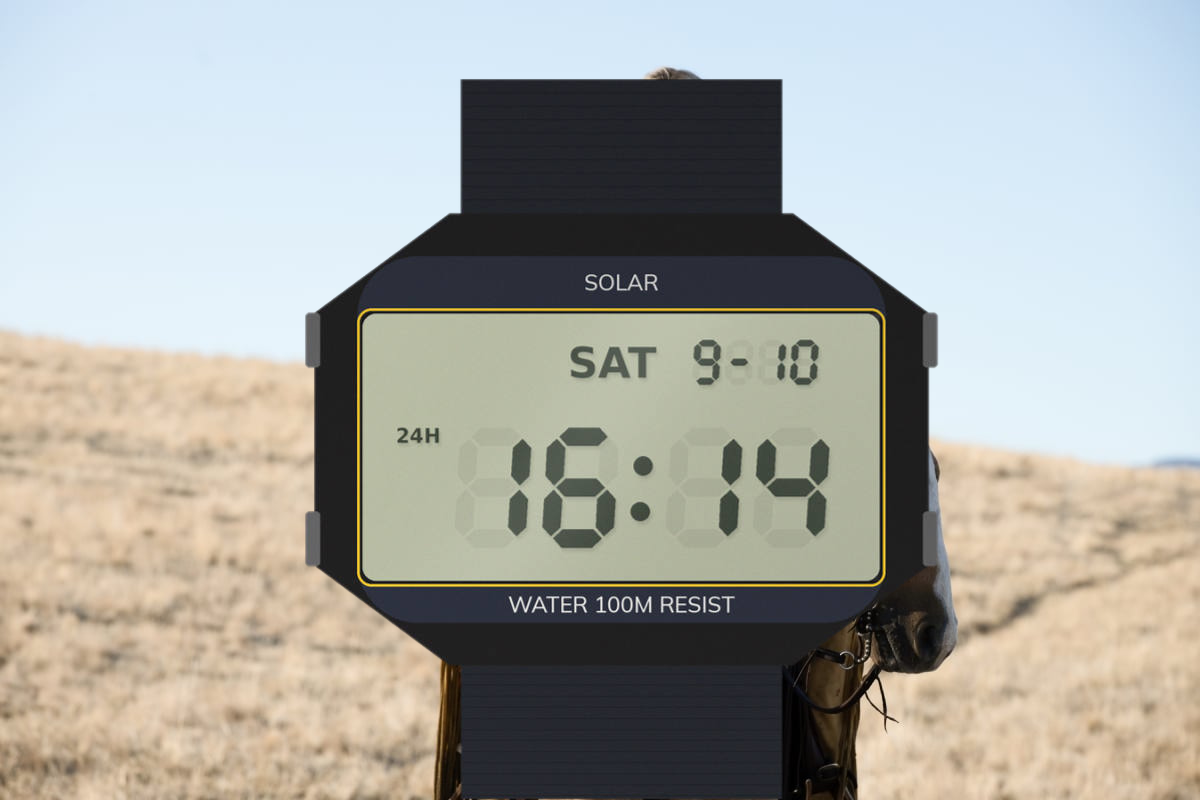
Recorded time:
{"hour": 16, "minute": 14}
